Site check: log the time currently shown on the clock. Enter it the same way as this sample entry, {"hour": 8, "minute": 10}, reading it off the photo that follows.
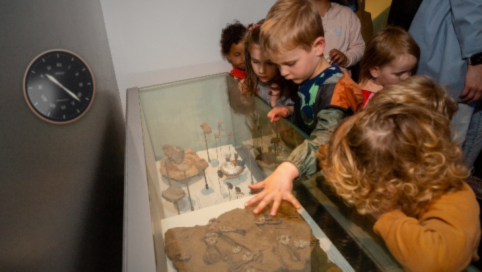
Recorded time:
{"hour": 10, "minute": 22}
